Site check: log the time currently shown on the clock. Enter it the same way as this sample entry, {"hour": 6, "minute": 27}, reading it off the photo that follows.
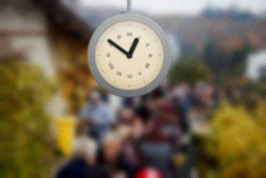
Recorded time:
{"hour": 12, "minute": 51}
